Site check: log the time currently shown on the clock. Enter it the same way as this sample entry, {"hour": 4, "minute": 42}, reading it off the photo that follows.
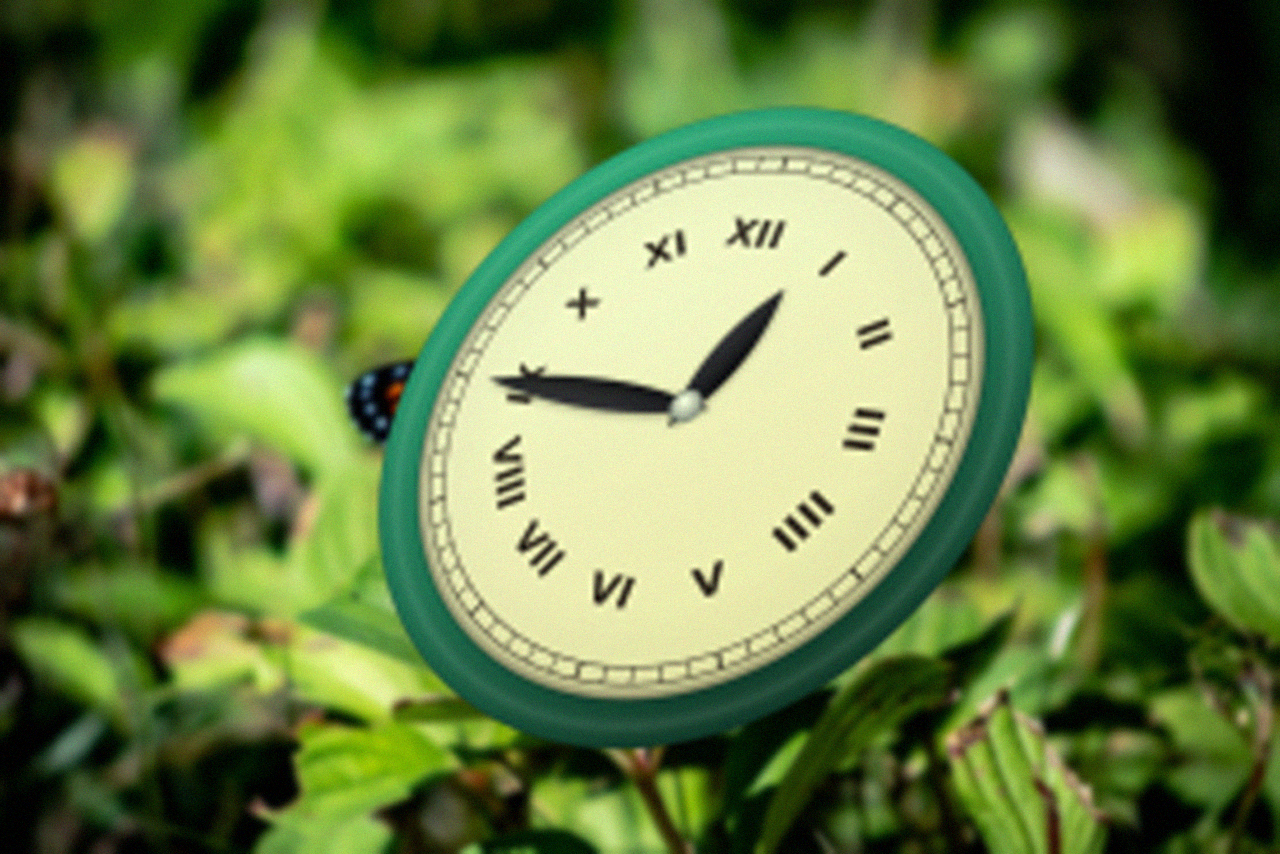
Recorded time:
{"hour": 12, "minute": 45}
